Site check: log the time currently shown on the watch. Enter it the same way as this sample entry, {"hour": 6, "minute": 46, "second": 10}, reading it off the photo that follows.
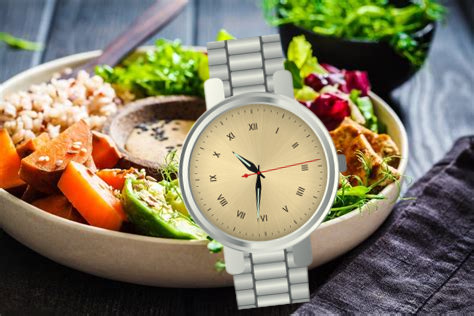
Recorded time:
{"hour": 10, "minute": 31, "second": 14}
